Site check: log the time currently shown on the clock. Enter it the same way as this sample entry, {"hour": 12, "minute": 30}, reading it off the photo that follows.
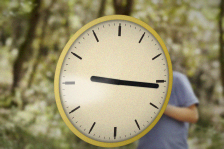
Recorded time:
{"hour": 9, "minute": 16}
